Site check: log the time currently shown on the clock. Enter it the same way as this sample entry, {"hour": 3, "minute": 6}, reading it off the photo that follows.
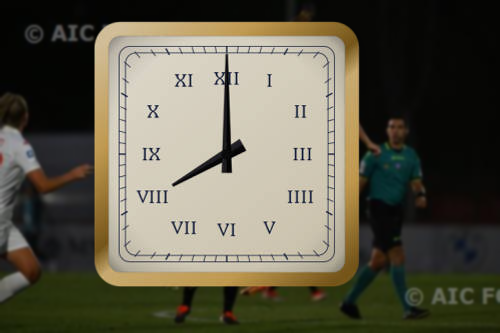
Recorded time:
{"hour": 8, "minute": 0}
